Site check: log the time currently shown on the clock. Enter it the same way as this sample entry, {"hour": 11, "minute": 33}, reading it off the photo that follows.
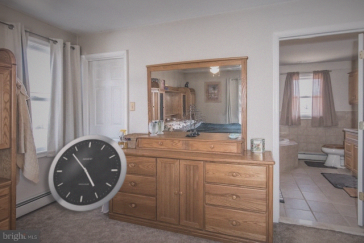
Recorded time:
{"hour": 4, "minute": 53}
